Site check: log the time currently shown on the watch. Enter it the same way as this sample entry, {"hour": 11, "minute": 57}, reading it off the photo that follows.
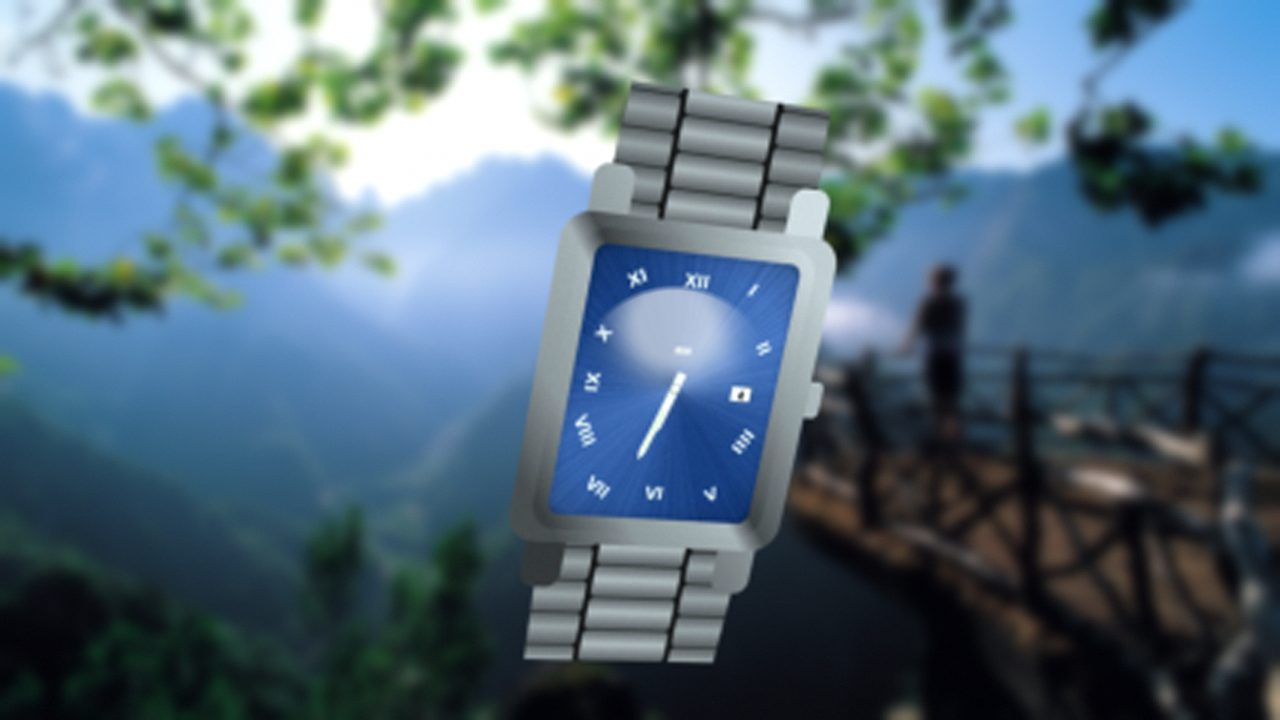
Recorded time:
{"hour": 6, "minute": 33}
